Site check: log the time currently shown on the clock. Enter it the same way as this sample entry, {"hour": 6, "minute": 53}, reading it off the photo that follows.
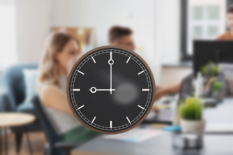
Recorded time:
{"hour": 9, "minute": 0}
